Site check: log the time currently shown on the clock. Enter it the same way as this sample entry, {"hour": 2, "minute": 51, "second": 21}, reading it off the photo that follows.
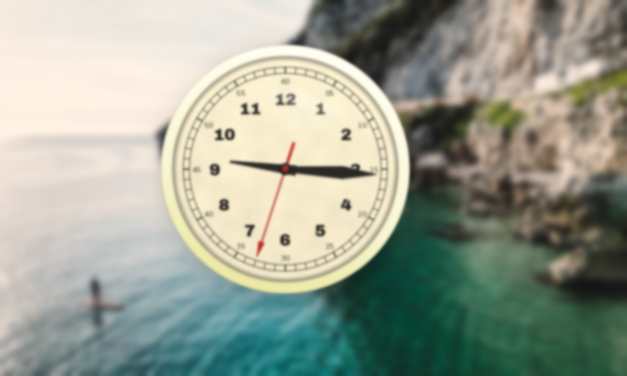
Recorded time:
{"hour": 9, "minute": 15, "second": 33}
